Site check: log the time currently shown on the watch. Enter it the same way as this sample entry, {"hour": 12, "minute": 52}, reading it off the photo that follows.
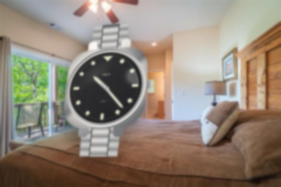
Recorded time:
{"hour": 10, "minute": 23}
